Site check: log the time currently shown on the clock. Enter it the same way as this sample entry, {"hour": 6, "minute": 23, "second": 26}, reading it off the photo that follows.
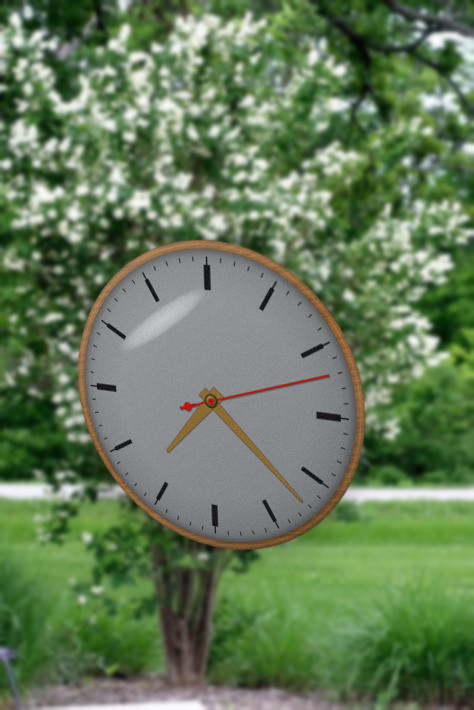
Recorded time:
{"hour": 7, "minute": 22, "second": 12}
